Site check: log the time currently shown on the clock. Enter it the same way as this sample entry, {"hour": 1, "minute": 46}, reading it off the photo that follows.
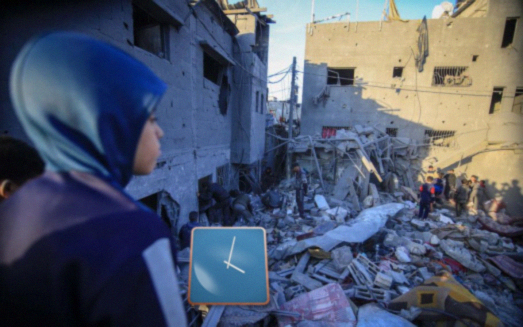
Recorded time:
{"hour": 4, "minute": 2}
